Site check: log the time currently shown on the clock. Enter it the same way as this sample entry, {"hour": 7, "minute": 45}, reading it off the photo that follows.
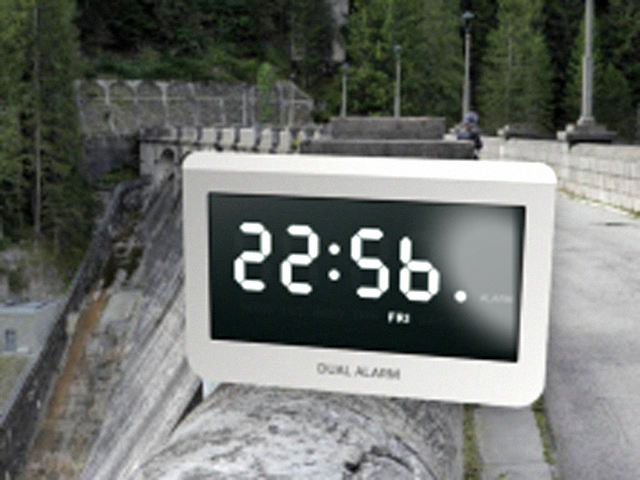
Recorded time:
{"hour": 22, "minute": 56}
